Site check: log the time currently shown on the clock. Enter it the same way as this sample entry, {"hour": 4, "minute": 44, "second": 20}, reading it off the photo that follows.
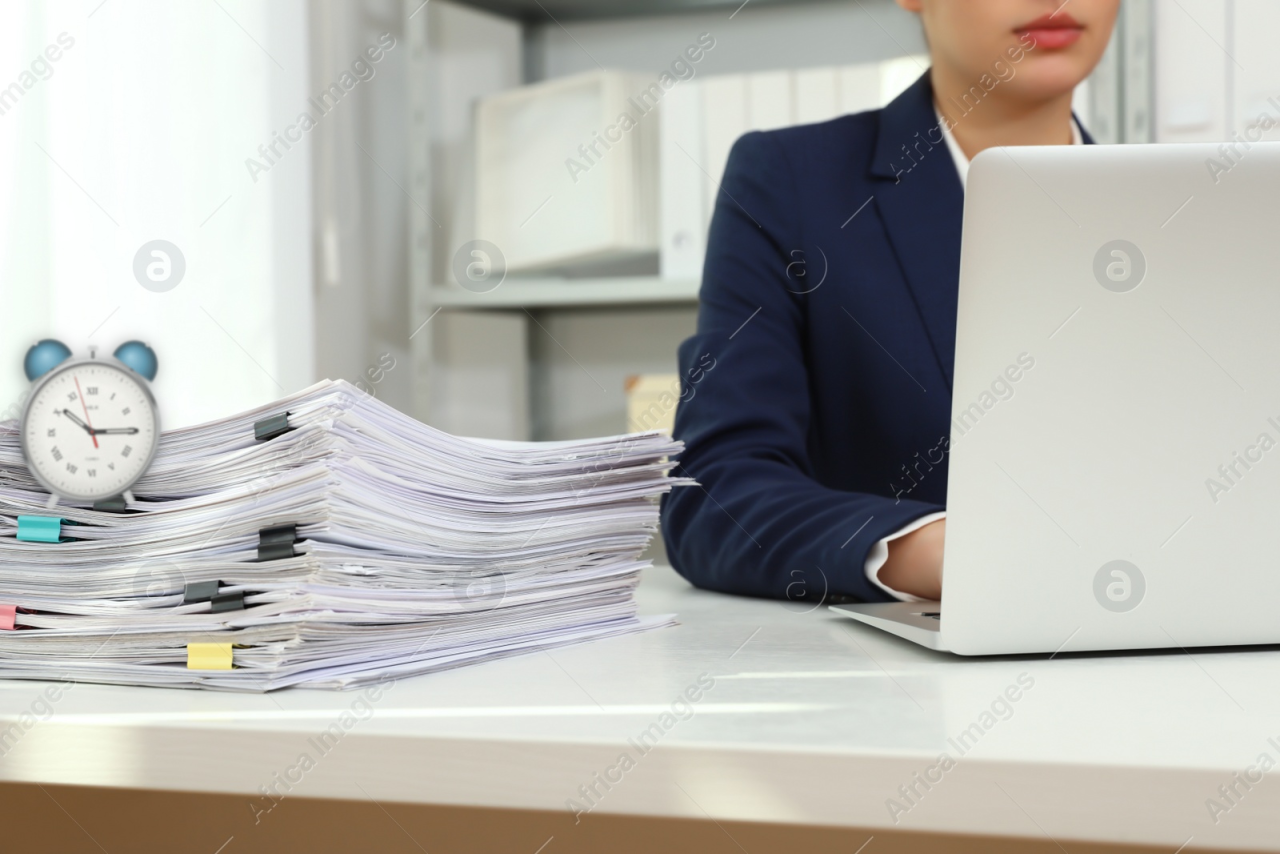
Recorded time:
{"hour": 10, "minute": 14, "second": 57}
